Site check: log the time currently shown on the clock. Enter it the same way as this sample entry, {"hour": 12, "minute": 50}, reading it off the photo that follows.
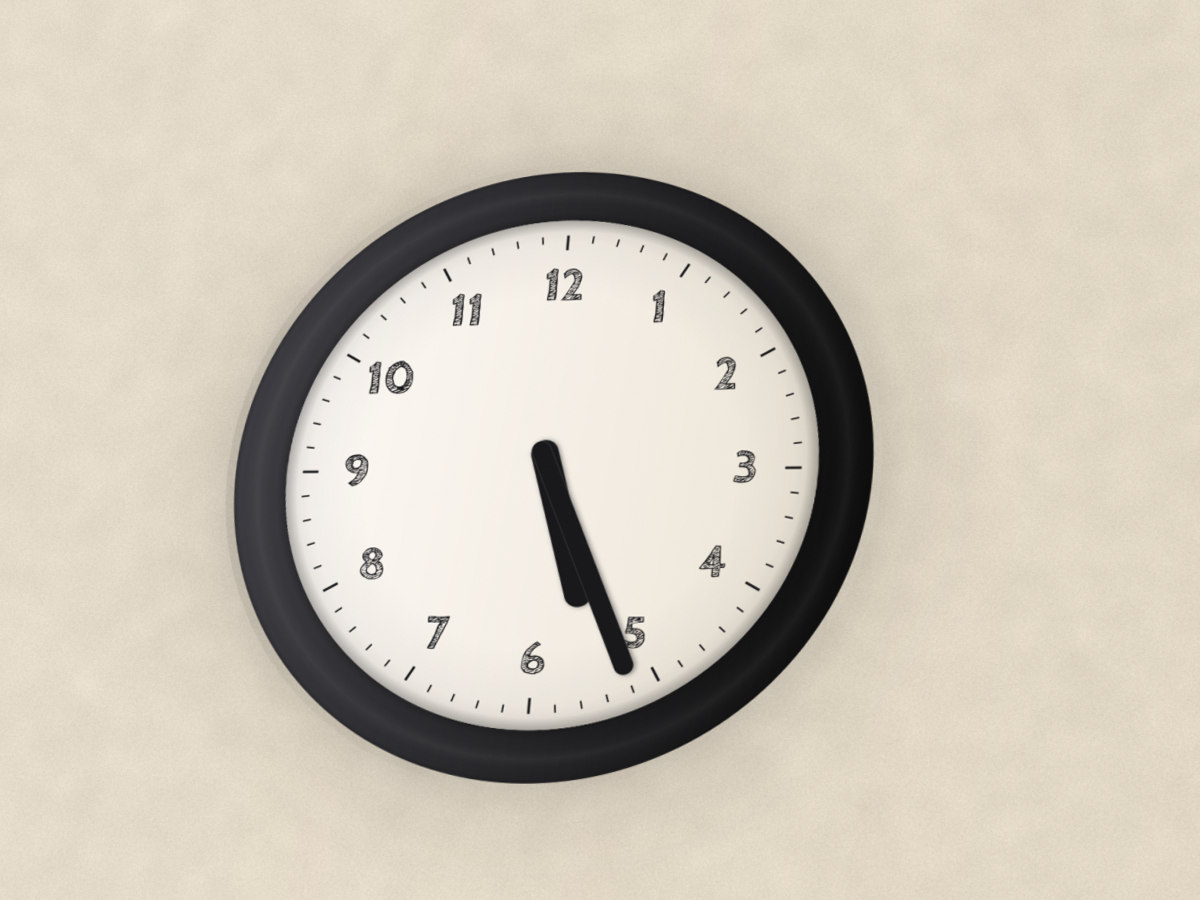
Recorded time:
{"hour": 5, "minute": 26}
